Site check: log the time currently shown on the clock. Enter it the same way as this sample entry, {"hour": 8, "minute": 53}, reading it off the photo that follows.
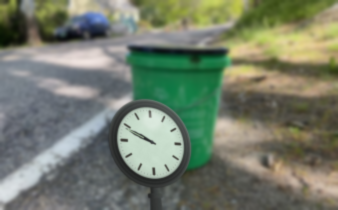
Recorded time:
{"hour": 9, "minute": 49}
